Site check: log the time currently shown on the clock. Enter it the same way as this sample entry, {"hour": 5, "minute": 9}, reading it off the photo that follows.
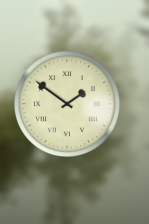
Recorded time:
{"hour": 1, "minute": 51}
